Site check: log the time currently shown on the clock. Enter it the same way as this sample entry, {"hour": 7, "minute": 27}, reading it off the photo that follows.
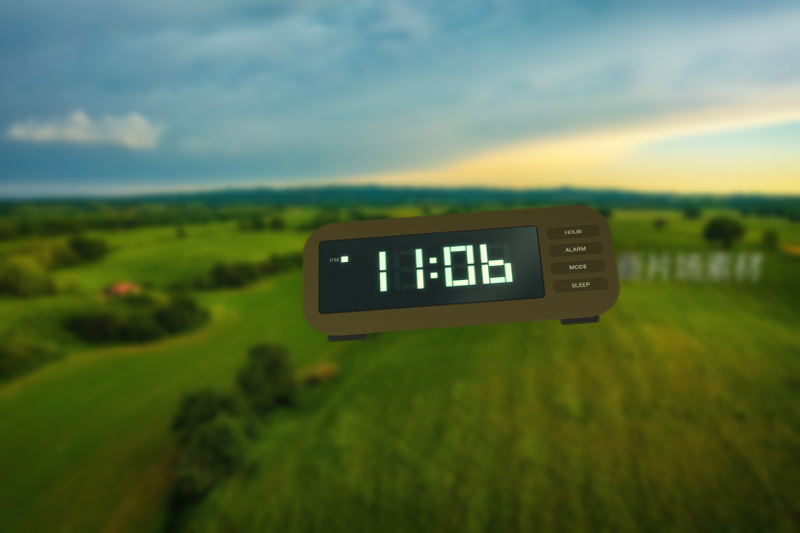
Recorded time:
{"hour": 11, "minute": 6}
